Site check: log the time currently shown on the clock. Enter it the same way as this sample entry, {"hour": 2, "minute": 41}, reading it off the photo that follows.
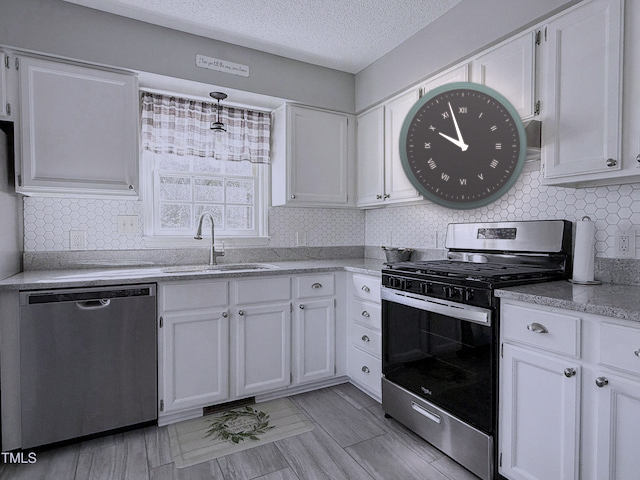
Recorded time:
{"hour": 9, "minute": 57}
